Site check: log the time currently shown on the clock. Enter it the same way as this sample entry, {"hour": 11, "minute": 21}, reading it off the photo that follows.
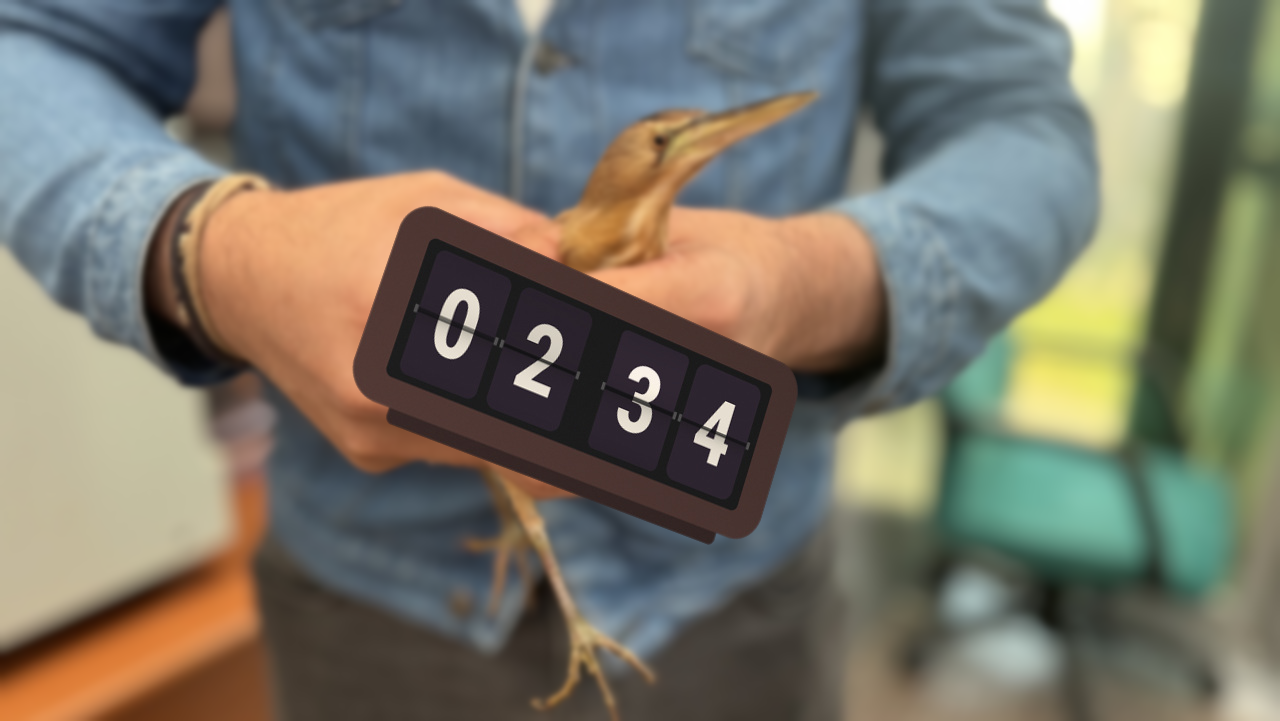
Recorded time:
{"hour": 2, "minute": 34}
